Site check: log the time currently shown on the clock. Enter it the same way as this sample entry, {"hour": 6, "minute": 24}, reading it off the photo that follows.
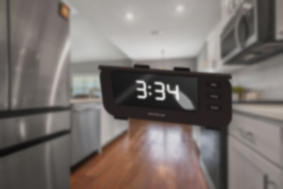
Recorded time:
{"hour": 3, "minute": 34}
